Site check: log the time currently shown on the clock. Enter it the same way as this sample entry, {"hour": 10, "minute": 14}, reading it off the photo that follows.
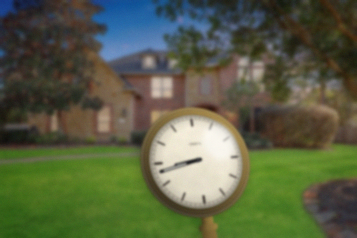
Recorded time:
{"hour": 8, "minute": 43}
